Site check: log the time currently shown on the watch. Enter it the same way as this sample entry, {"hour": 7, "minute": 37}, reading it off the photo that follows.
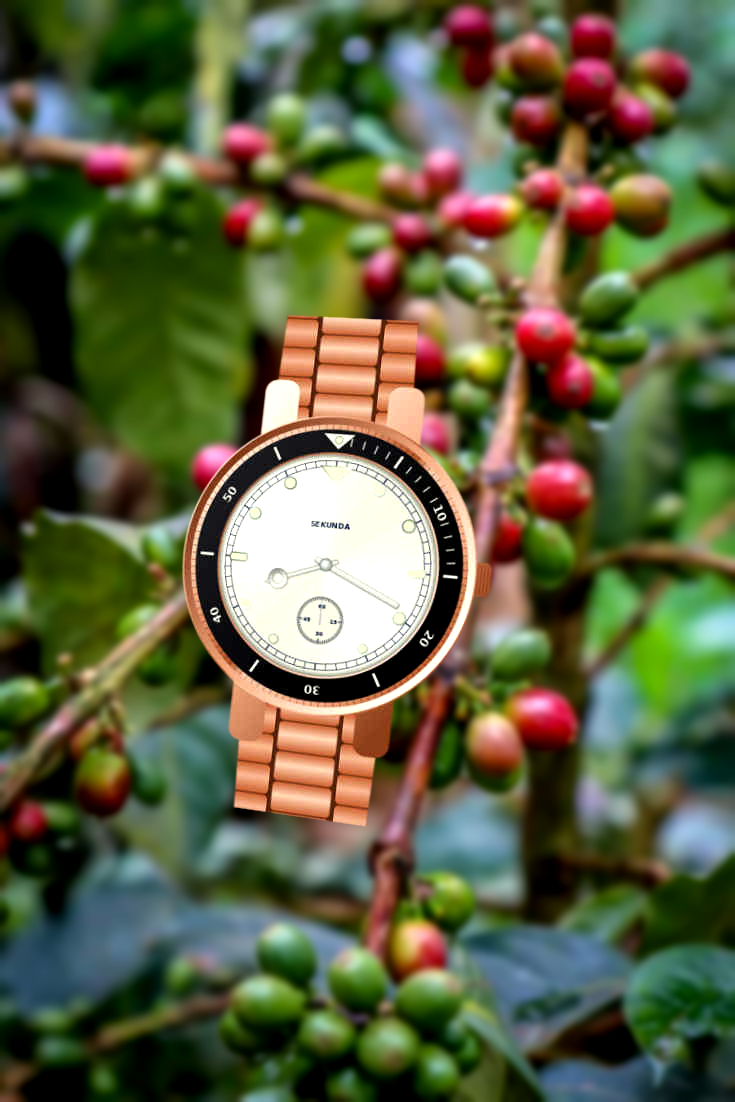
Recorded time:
{"hour": 8, "minute": 19}
